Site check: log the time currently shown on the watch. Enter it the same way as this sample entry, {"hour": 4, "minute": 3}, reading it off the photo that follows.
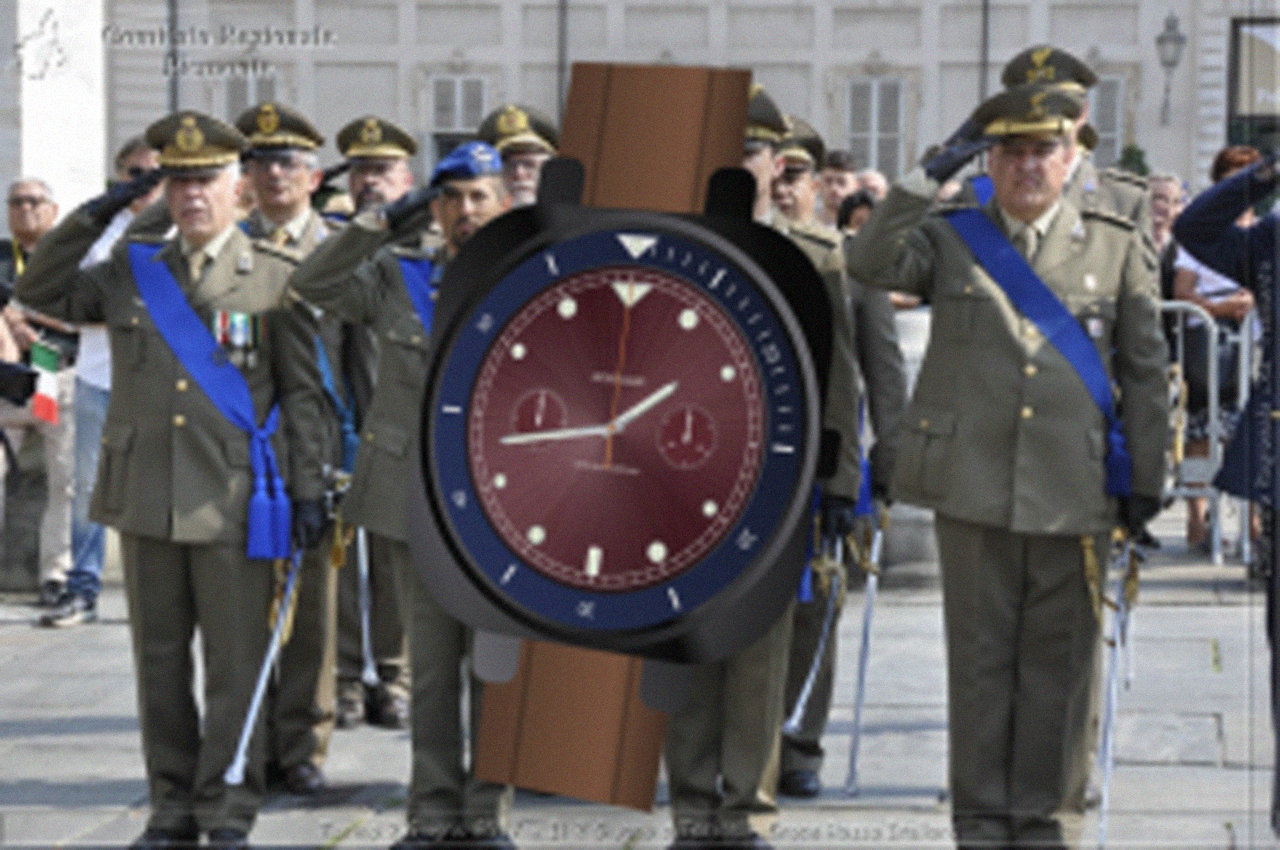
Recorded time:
{"hour": 1, "minute": 43}
